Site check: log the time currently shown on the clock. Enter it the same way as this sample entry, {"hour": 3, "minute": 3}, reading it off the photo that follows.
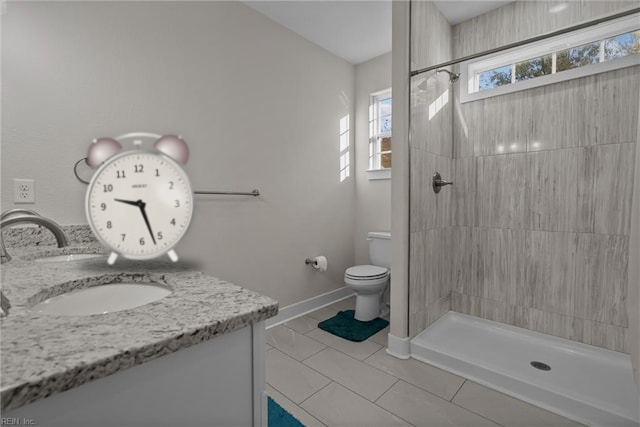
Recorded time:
{"hour": 9, "minute": 27}
